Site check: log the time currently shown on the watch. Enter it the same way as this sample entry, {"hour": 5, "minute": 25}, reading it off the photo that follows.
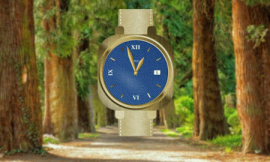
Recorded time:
{"hour": 12, "minute": 57}
